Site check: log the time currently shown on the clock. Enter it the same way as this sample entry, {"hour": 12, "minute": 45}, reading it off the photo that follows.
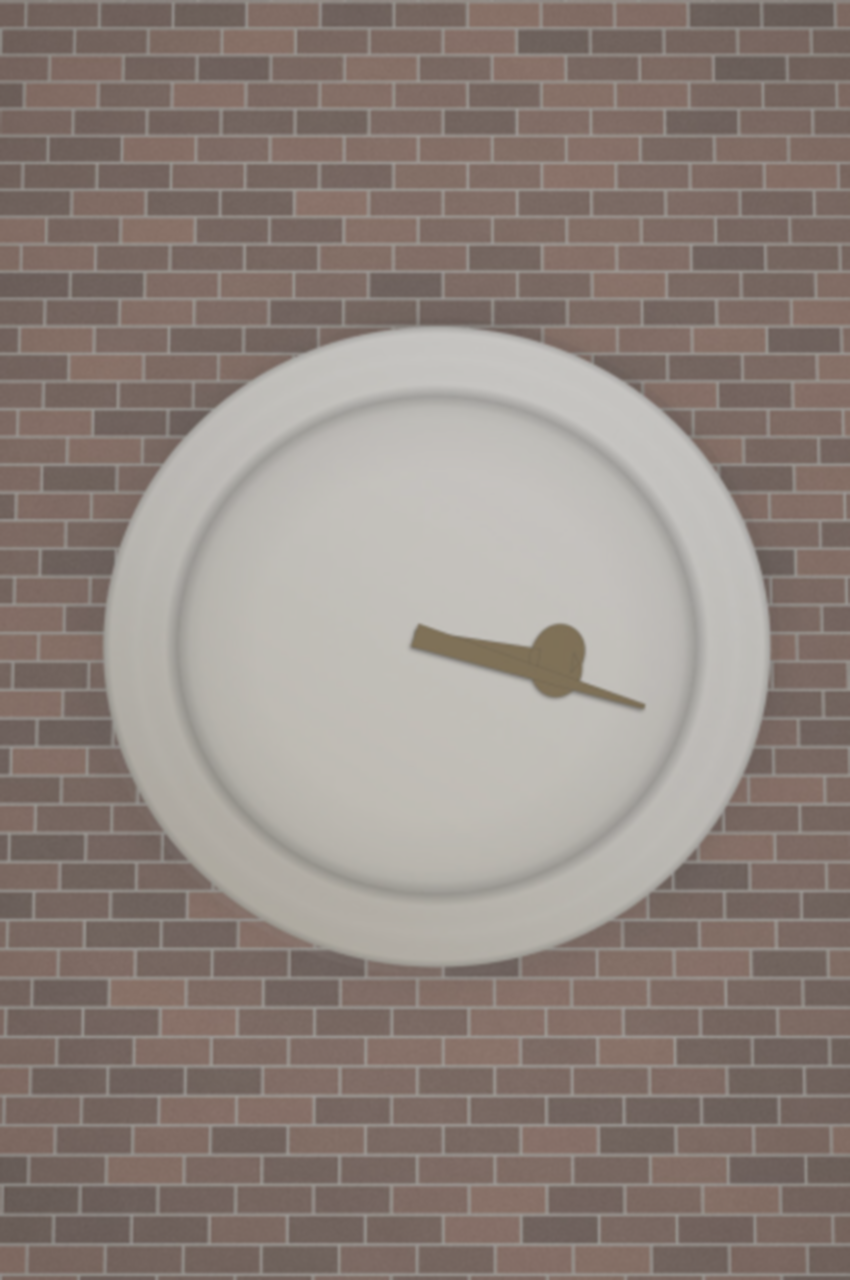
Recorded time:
{"hour": 3, "minute": 18}
